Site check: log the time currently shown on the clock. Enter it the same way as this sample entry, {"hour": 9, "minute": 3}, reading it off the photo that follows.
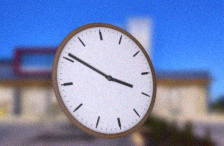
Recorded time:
{"hour": 3, "minute": 51}
